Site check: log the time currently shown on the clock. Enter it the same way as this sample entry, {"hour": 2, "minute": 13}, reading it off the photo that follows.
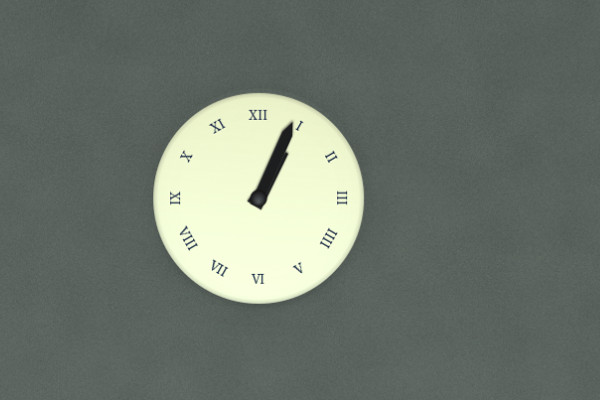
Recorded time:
{"hour": 1, "minute": 4}
